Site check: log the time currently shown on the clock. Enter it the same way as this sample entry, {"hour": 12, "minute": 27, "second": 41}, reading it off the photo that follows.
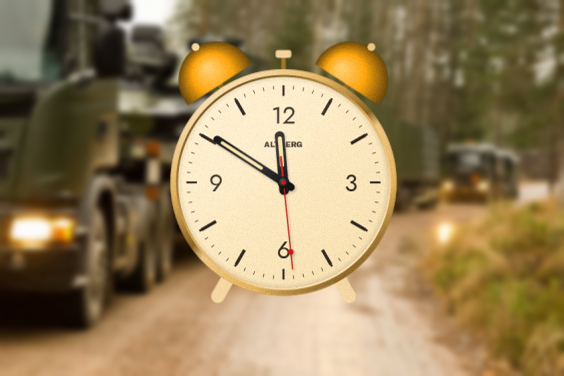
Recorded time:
{"hour": 11, "minute": 50, "second": 29}
